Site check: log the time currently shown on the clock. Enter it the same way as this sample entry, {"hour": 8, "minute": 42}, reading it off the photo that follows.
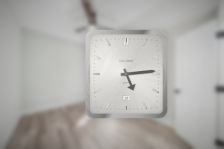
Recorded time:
{"hour": 5, "minute": 14}
